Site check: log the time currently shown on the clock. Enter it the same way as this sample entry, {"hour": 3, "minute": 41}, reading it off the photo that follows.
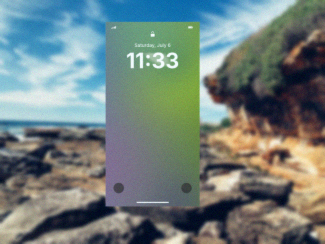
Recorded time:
{"hour": 11, "minute": 33}
